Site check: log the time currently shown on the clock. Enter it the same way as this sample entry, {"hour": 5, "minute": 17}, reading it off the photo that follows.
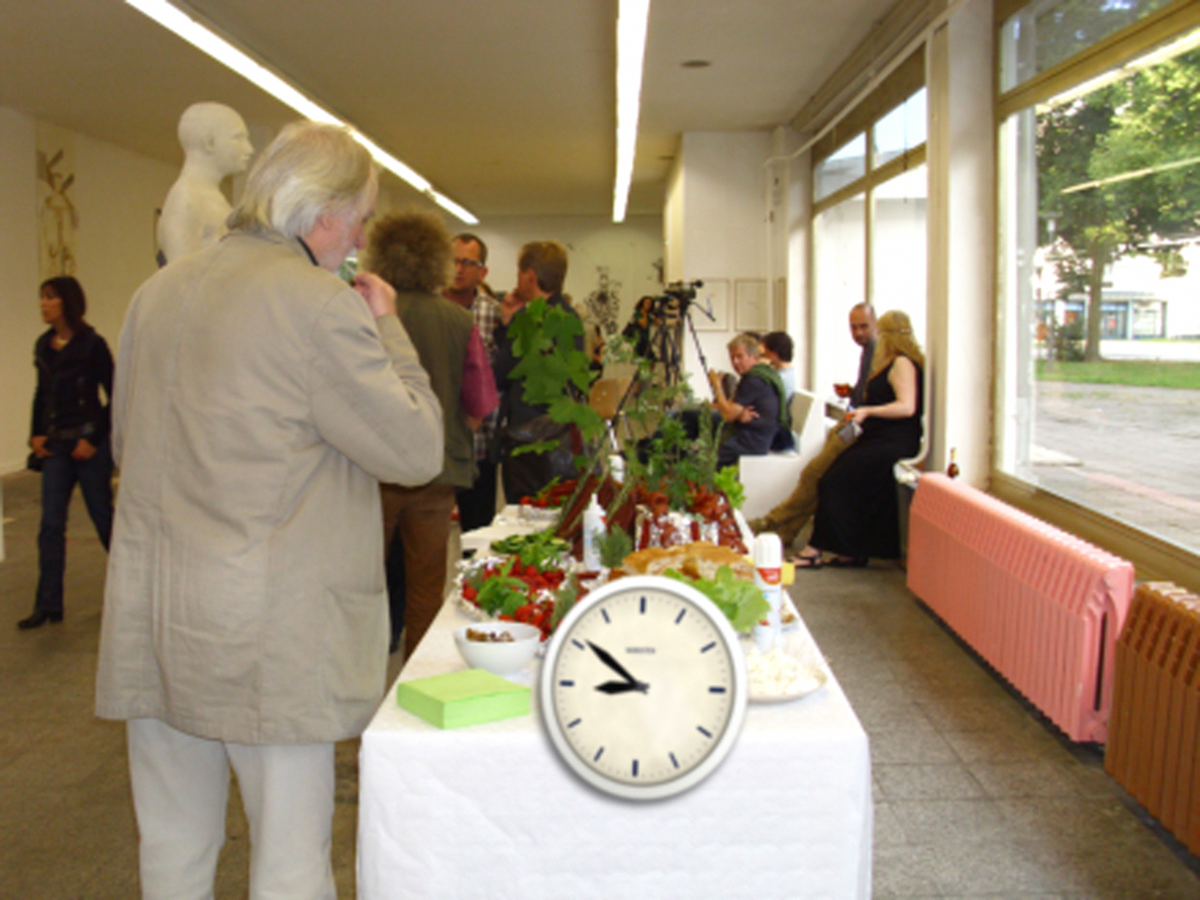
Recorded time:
{"hour": 8, "minute": 51}
